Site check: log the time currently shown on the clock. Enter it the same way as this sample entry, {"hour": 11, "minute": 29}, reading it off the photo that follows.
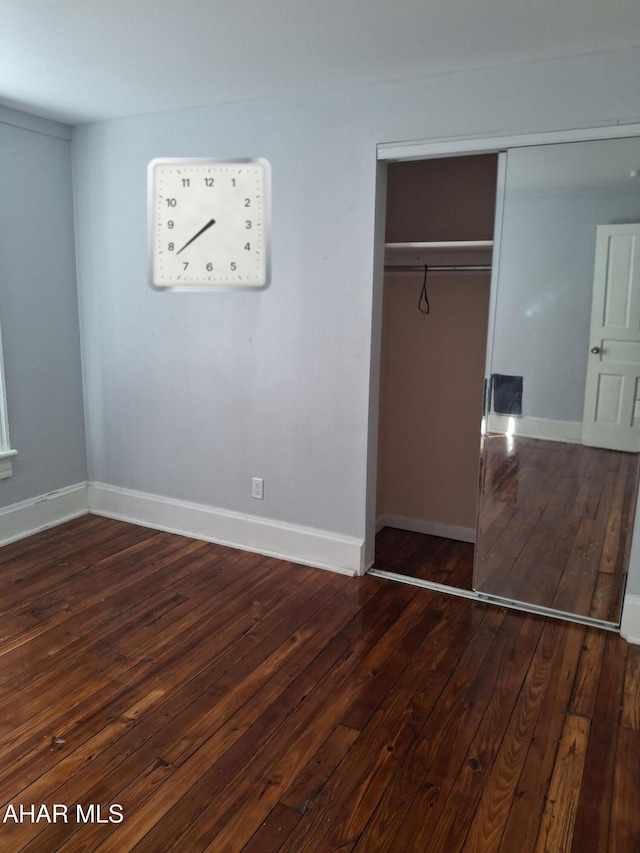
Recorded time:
{"hour": 7, "minute": 38}
